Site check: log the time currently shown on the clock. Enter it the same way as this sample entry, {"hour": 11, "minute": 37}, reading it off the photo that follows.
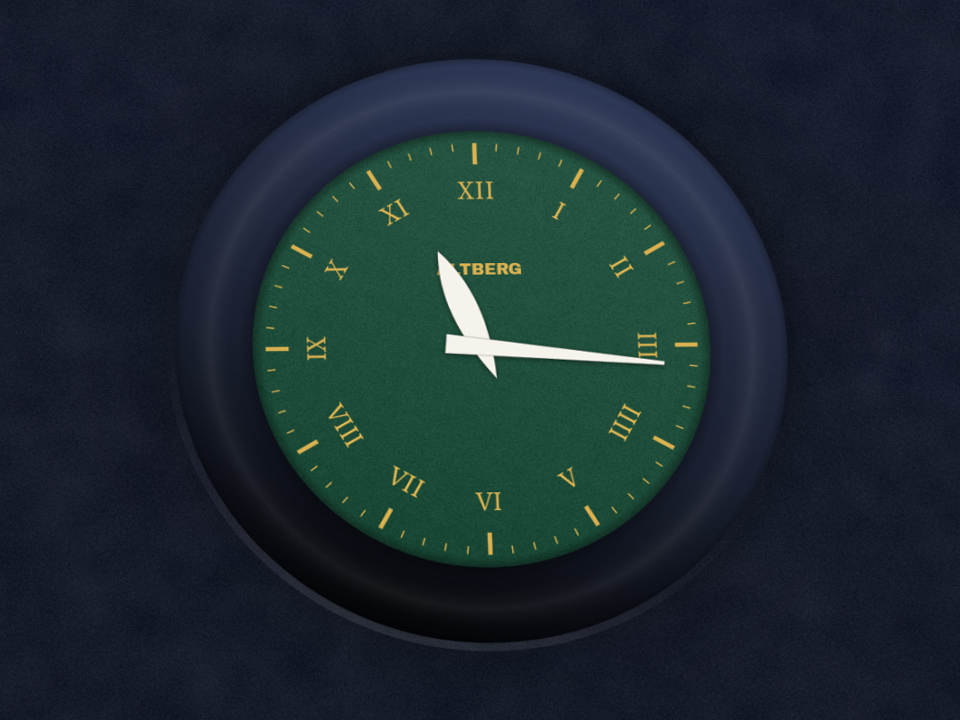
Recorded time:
{"hour": 11, "minute": 16}
